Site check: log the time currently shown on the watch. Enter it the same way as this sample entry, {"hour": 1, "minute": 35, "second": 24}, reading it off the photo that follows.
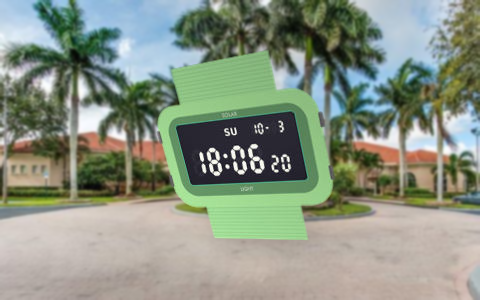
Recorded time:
{"hour": 18, "minute": 6, "second": 20}
